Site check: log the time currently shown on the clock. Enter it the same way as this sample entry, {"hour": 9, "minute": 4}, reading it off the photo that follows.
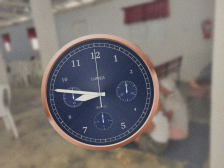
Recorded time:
{"hour": 8, "minute": 47}
